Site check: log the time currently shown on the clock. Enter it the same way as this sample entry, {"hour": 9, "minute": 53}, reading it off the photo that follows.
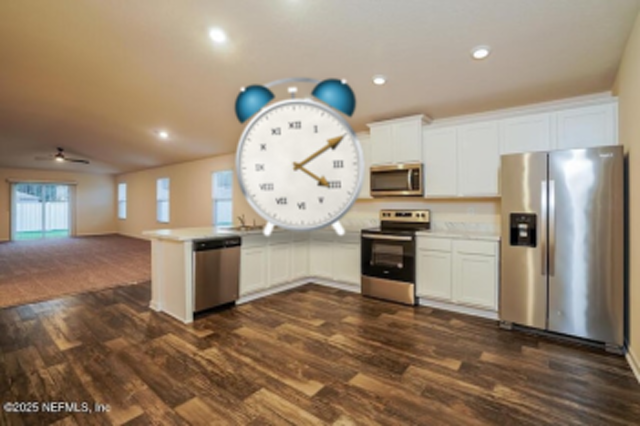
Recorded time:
{"hour": 4, "minute": 10}
